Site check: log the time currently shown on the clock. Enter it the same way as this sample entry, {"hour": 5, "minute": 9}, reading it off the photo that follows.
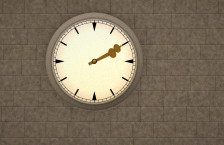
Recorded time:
{"hour": 2, "minute": 10}
